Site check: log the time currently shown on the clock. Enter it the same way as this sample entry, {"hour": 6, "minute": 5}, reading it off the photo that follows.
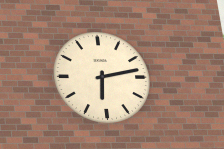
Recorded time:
{"hour": 6, "minute": 13}
